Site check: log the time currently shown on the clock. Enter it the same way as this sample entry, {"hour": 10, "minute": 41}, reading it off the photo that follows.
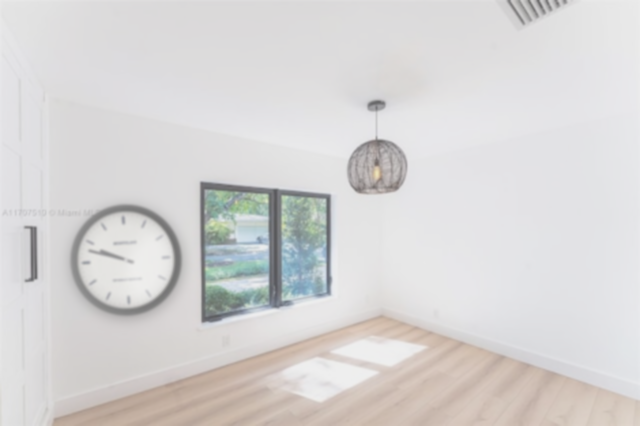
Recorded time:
{"hour": 9, "minute": 48}
